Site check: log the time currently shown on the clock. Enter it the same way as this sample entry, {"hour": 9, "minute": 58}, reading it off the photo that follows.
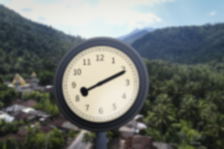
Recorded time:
{"hour": 8, "minute": 11}
